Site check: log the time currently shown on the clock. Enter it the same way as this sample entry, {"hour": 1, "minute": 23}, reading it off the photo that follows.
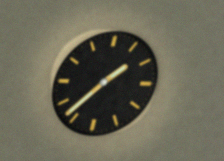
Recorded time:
{"hour": 1, "minute": 37}
